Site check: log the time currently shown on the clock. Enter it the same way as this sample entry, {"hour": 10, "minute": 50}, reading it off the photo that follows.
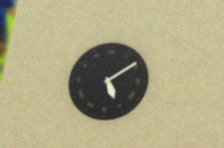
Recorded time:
{"hour": 5, "minute": 9}
